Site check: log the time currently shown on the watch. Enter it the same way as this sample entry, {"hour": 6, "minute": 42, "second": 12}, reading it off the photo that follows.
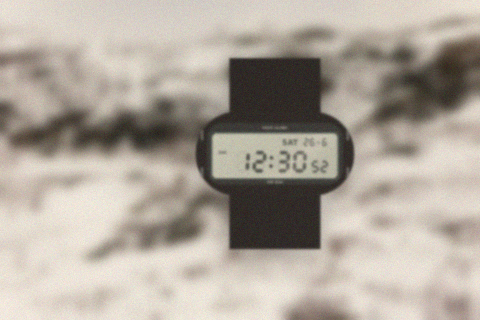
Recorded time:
{"hour": 12, "minute": 30, "second": 52}
